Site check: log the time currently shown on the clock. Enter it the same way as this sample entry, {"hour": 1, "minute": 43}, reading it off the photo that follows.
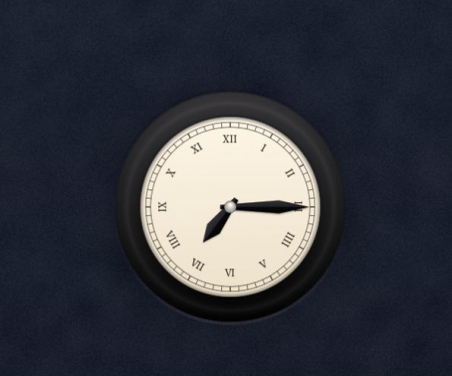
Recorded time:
{"hour": 7, "minute": 15}
